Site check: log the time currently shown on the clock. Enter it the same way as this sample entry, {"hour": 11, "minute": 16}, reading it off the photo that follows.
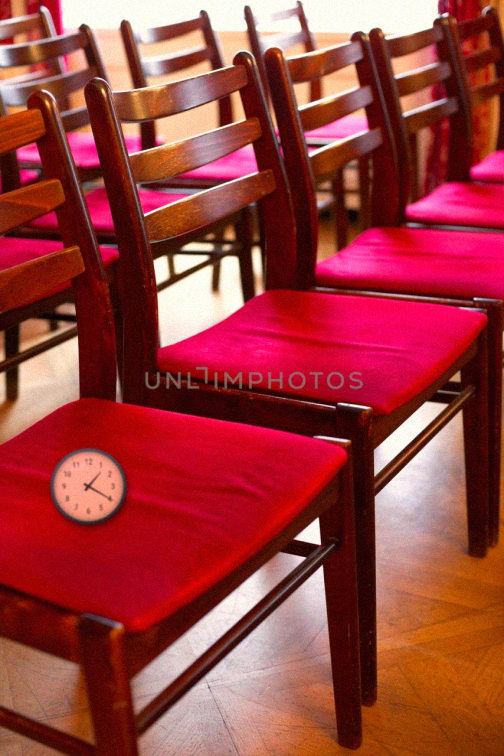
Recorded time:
{"hour": 1, "minute": 20}
